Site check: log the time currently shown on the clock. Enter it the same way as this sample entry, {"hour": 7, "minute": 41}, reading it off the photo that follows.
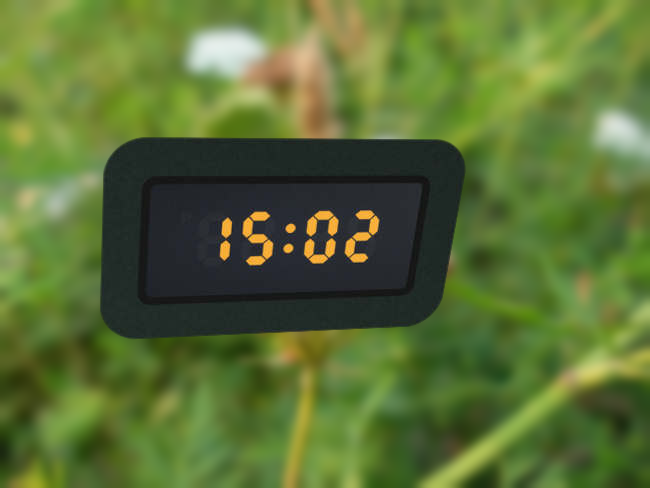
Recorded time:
{"hour": 15, "minute": 2}
